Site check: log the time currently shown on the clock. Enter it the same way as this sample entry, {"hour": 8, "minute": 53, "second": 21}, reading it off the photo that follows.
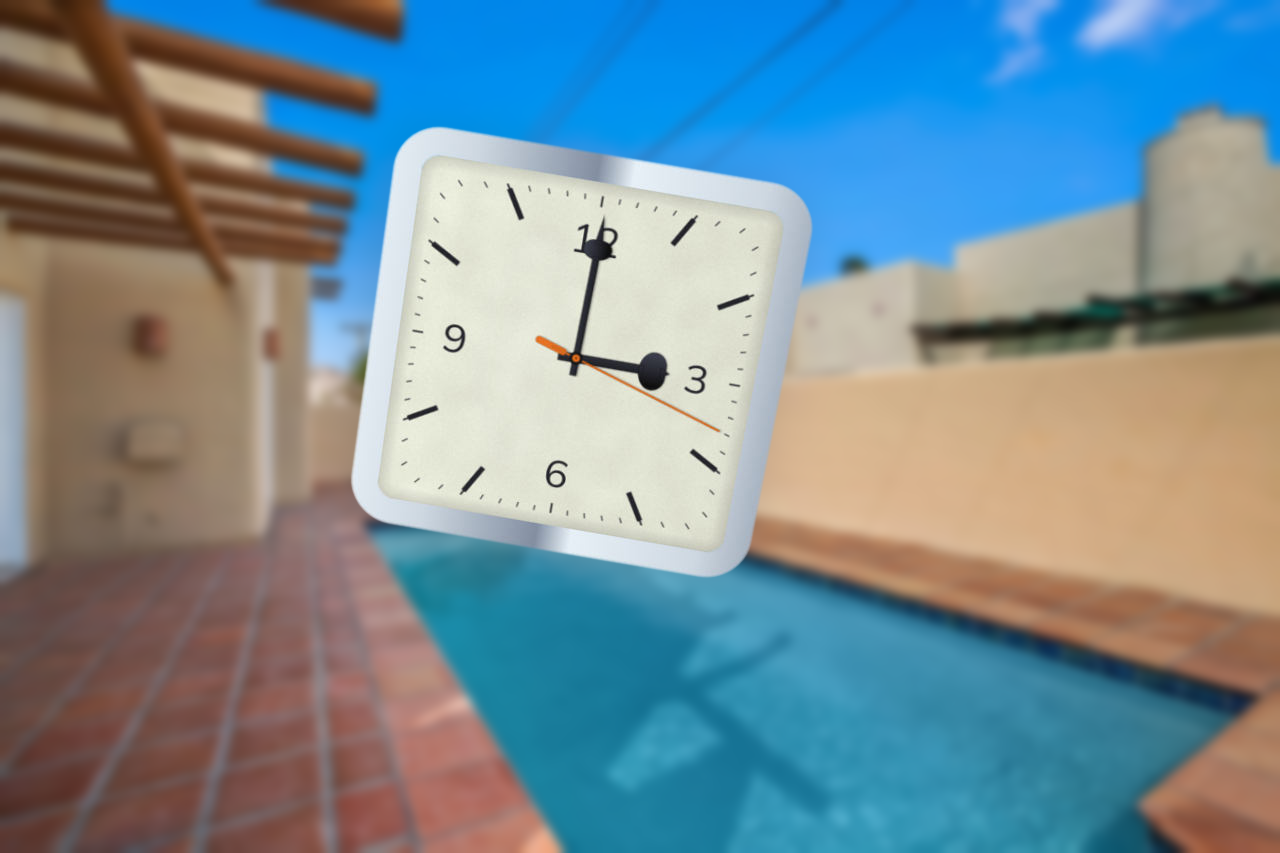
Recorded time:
{"hour": 3, "minute": 0, "second": 18}
